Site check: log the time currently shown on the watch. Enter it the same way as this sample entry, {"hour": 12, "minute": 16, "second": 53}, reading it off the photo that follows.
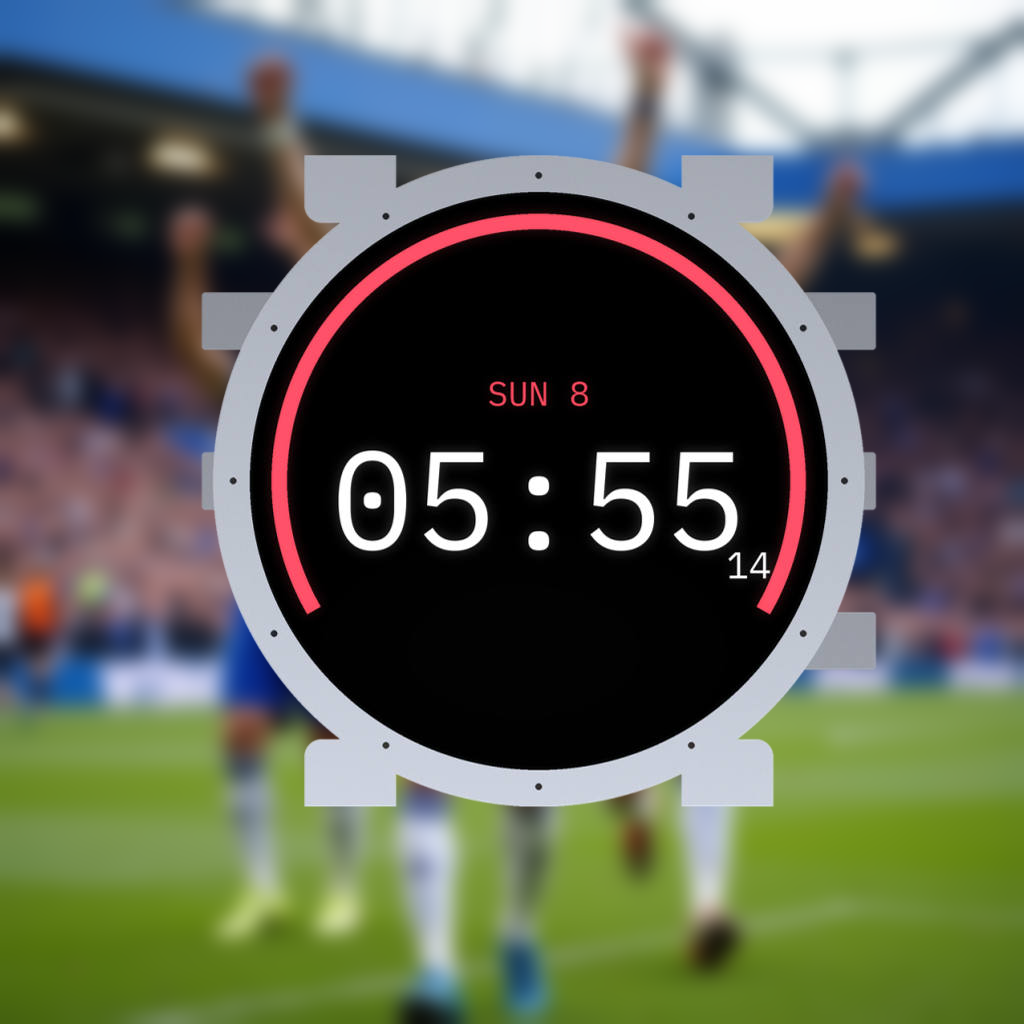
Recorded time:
{"hour": 5, "minute": 55, "second": 14}
